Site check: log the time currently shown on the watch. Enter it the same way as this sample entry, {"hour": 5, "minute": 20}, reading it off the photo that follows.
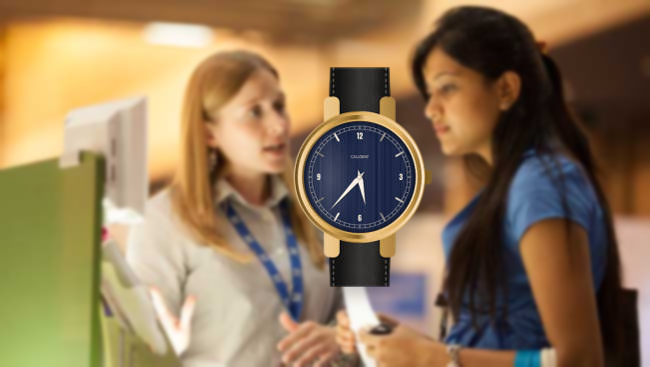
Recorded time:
{"hour": 5, "minute": 37}
